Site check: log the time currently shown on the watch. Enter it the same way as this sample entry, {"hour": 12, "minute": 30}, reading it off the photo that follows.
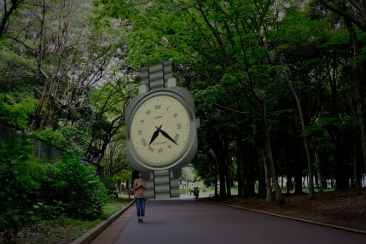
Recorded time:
{"hour": 7, "minute": 22}
